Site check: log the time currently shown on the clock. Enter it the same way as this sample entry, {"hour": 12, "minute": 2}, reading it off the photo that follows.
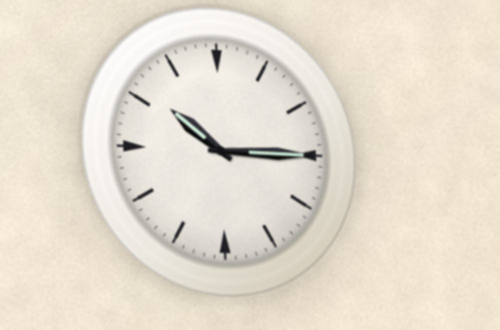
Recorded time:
{"hour": 10, "minute": 15}
